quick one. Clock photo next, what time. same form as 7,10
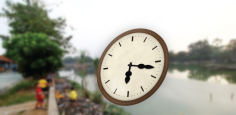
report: 6,17
